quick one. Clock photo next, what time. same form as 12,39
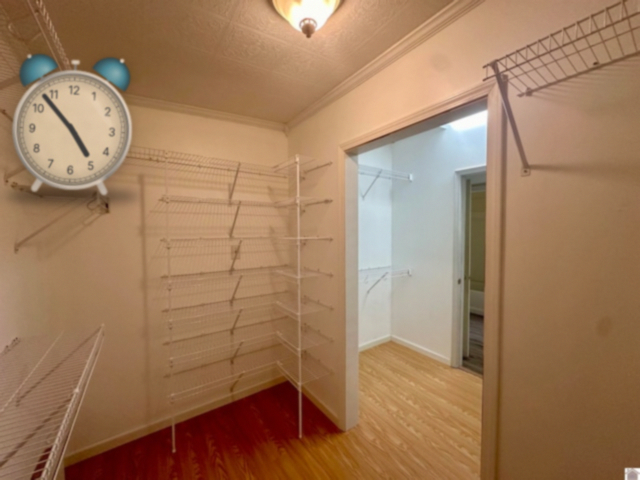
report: 4,53
